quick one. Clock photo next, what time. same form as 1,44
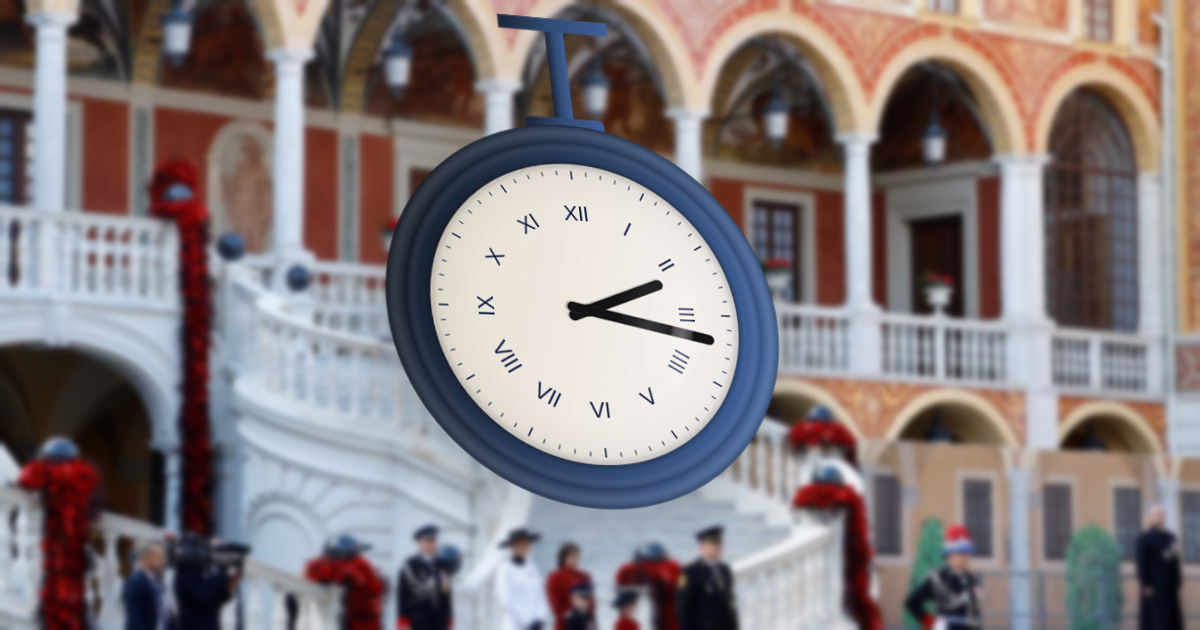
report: 2,17
